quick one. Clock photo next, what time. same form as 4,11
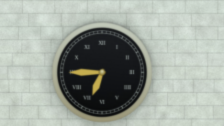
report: 6,45
